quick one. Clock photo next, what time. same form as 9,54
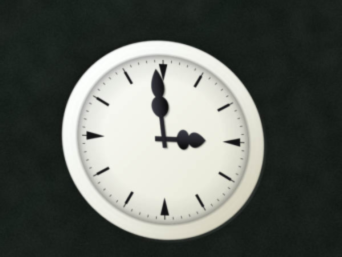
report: 2,59
